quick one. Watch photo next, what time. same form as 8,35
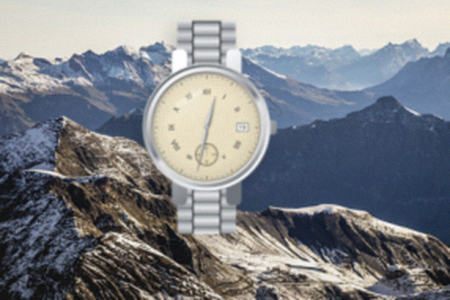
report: 12,32
